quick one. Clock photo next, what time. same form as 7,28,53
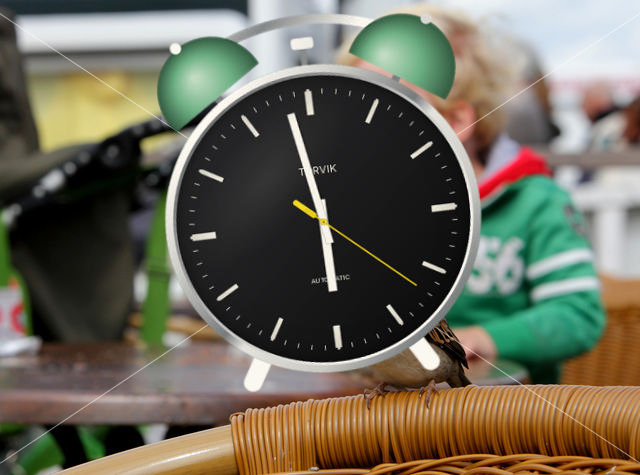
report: 5,58,22
